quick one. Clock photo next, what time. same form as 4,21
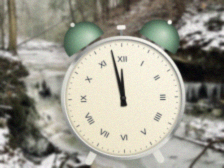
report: 11,58
